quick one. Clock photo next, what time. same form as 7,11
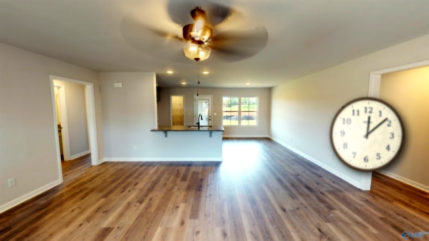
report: 12,08
